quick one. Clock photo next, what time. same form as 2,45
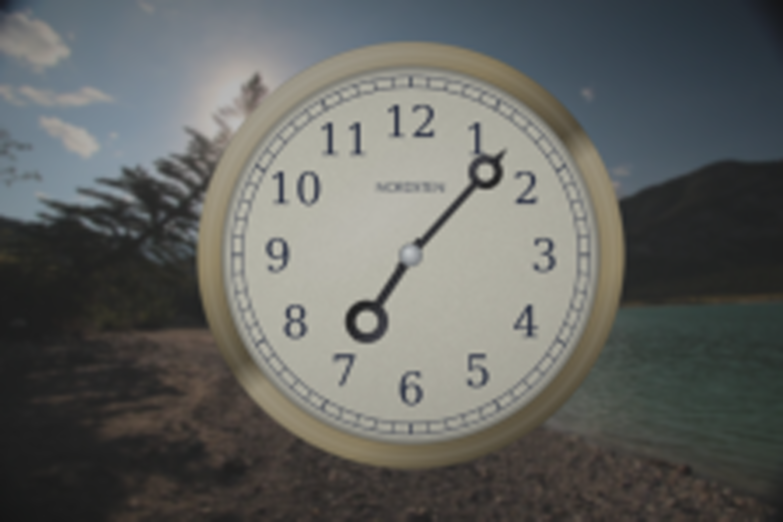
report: 7,07
